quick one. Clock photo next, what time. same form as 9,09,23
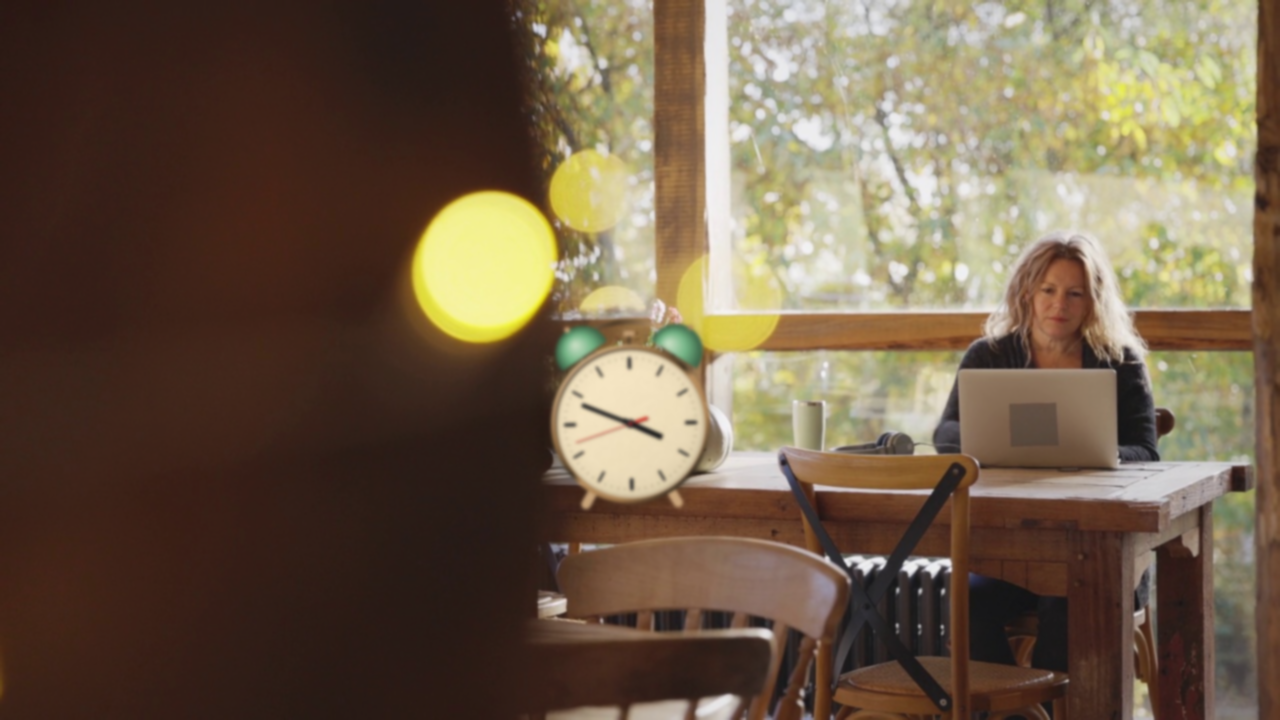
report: 3,48,42
